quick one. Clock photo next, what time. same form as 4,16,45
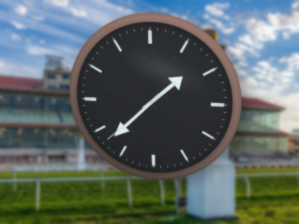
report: 1,37,38
